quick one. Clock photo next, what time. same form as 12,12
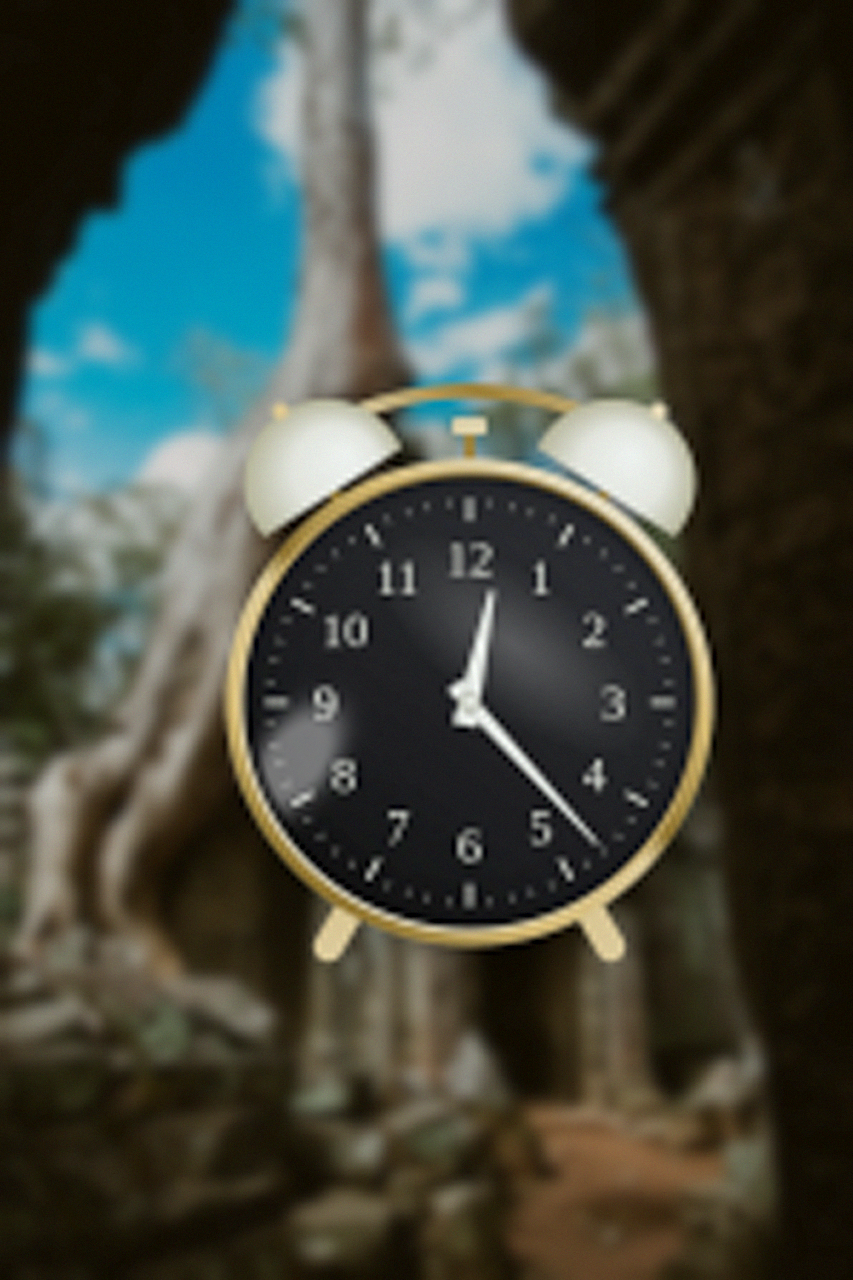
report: 12,23
